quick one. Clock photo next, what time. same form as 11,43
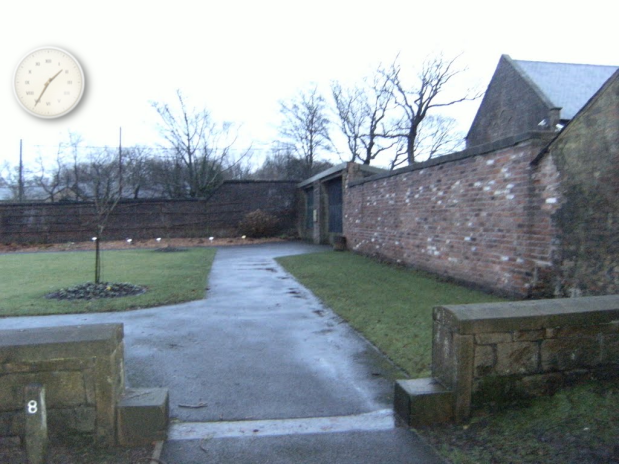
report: 1,35
